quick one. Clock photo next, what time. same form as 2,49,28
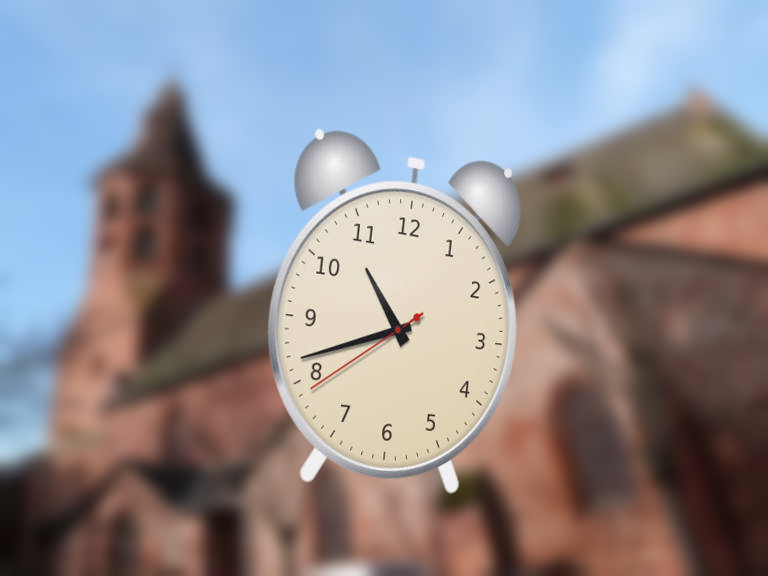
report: 10,41,39
